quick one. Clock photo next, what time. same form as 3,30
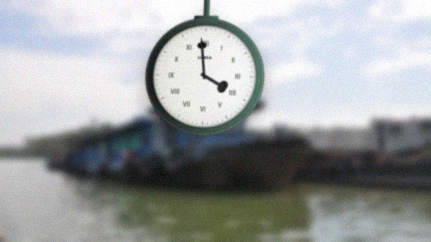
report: 3,59
